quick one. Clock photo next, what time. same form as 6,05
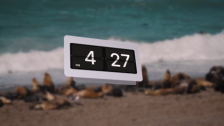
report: 4,27
